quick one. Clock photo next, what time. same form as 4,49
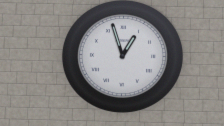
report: 12,57
